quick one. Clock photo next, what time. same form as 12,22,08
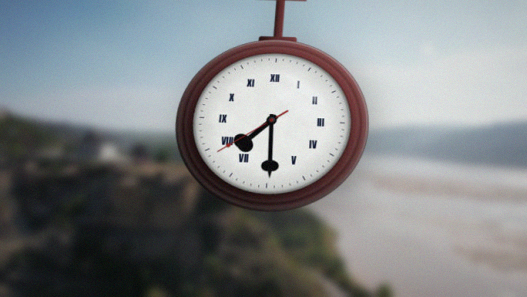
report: 7,29,39
